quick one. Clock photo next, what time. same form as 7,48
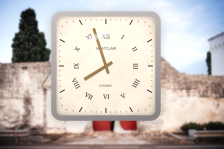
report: 7,57
